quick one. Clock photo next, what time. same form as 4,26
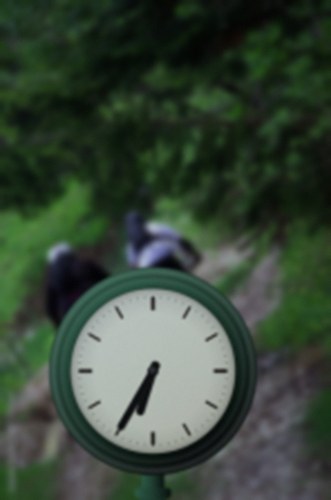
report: 6,35
